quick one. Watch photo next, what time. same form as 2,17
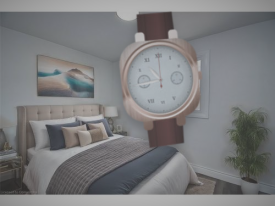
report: 10,44
